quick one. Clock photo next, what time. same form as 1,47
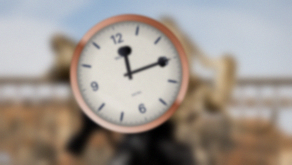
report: 12,15
